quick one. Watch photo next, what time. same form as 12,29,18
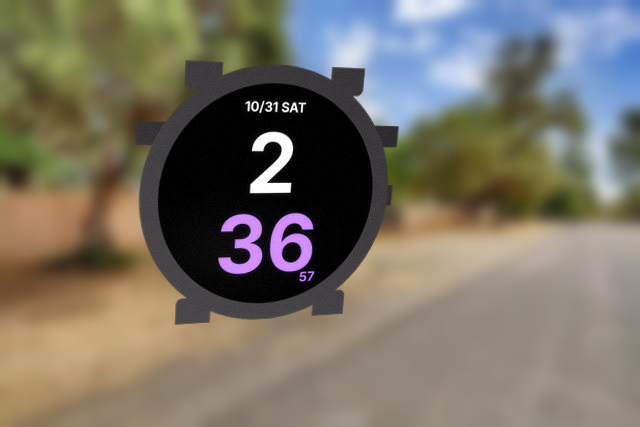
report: 2,36,57
